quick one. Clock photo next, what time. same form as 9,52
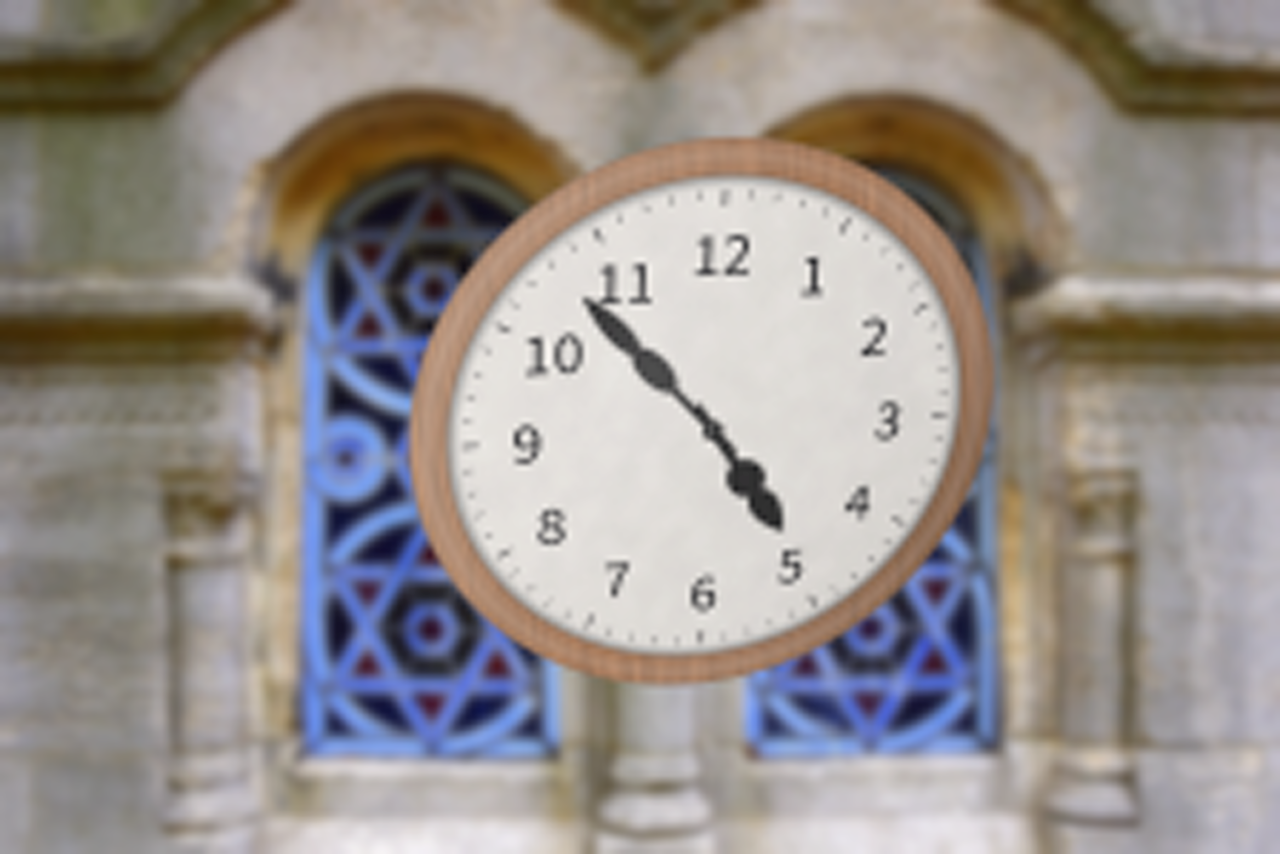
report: 4,53
